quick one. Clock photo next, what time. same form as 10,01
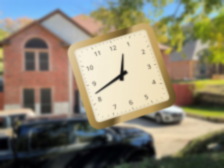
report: 12,42
